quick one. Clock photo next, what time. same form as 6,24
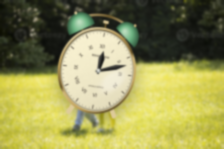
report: 12,12
